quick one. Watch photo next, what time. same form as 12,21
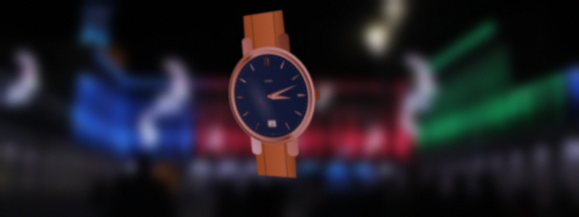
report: 3,12
